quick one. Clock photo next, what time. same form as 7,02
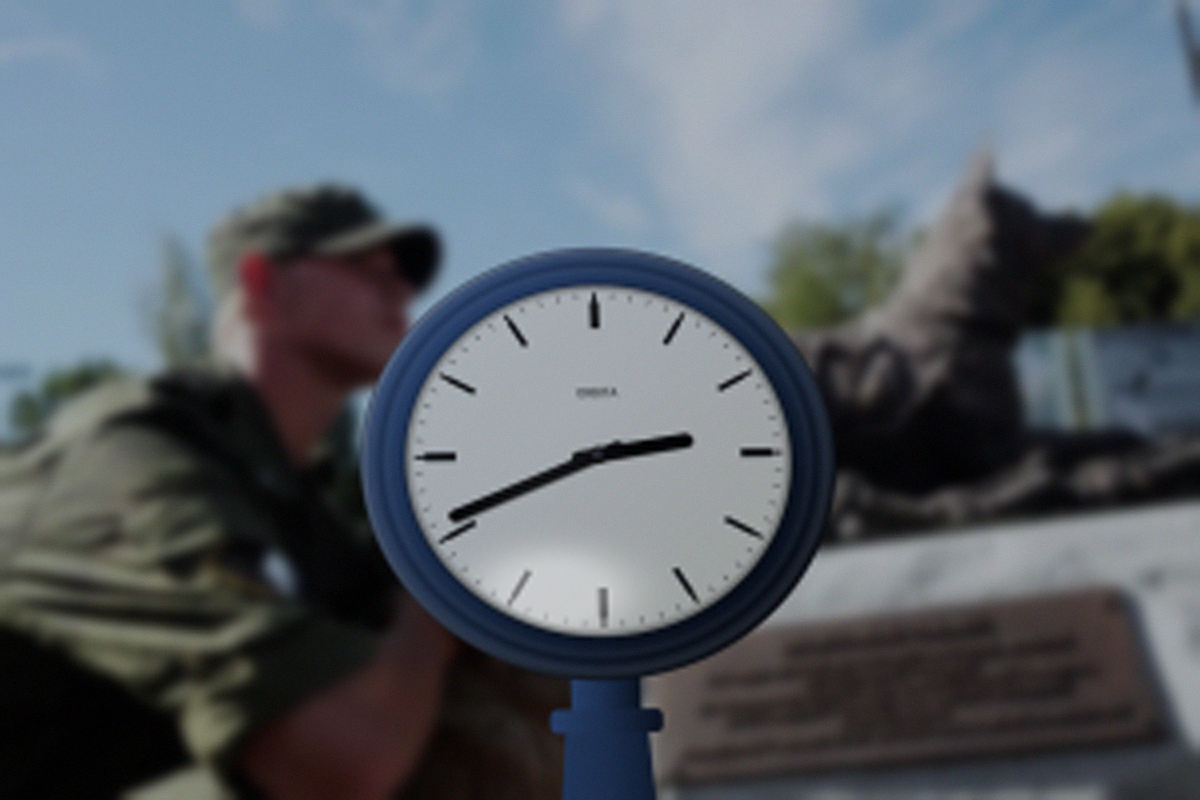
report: 2,41
